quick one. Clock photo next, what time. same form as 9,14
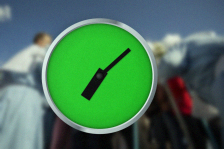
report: 7,08
